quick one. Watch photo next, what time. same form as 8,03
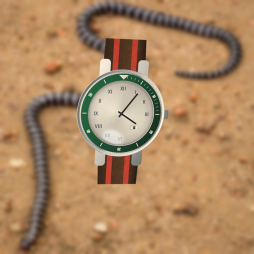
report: 4,06
